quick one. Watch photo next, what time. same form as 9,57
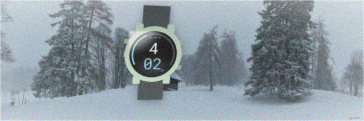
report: 4,02
